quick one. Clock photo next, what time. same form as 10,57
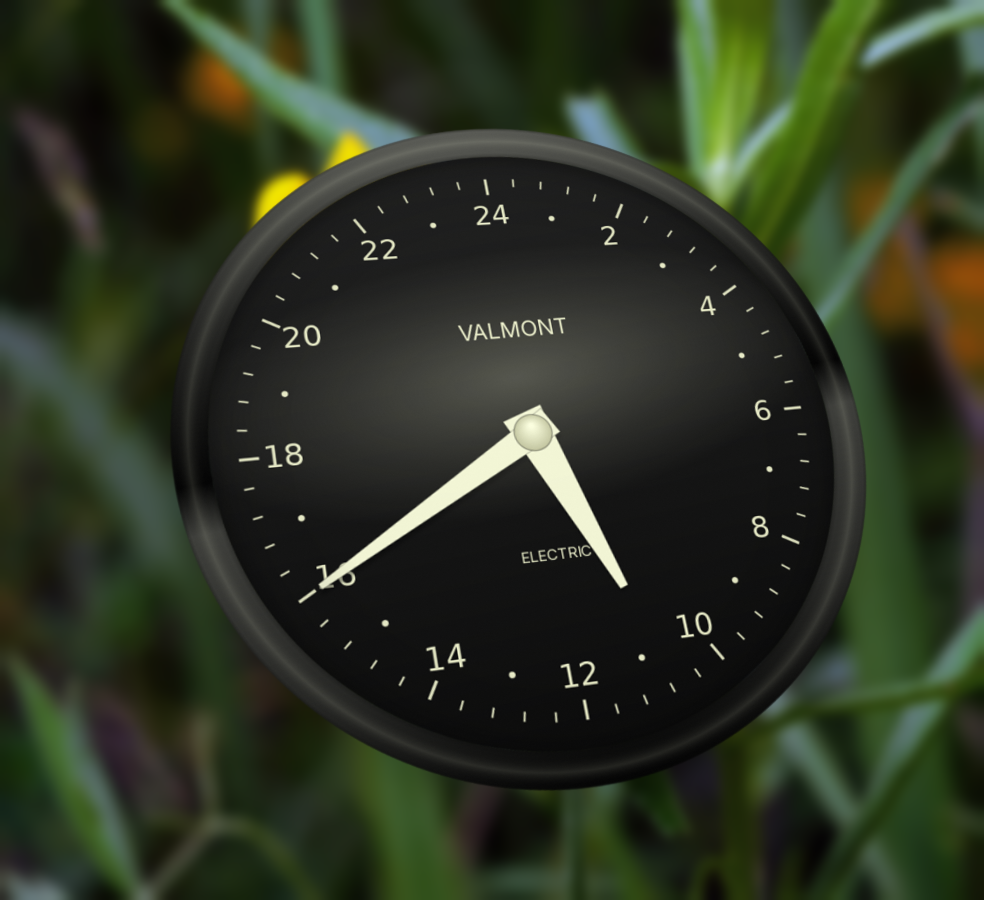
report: 10,40
